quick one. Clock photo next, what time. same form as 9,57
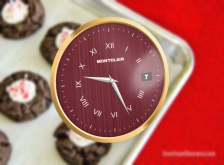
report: 9,26
